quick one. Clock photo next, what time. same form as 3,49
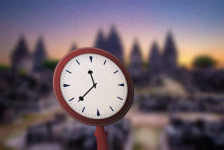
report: 11,38
